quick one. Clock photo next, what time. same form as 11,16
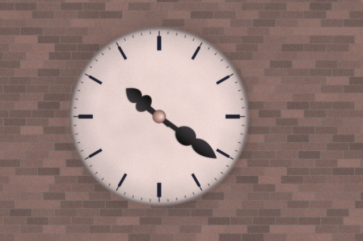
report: 10,21
